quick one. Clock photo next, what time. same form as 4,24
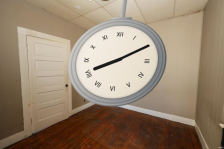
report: 8,10
